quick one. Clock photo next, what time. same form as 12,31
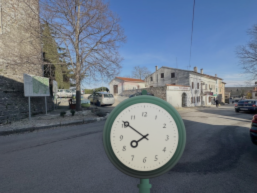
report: 7,51
